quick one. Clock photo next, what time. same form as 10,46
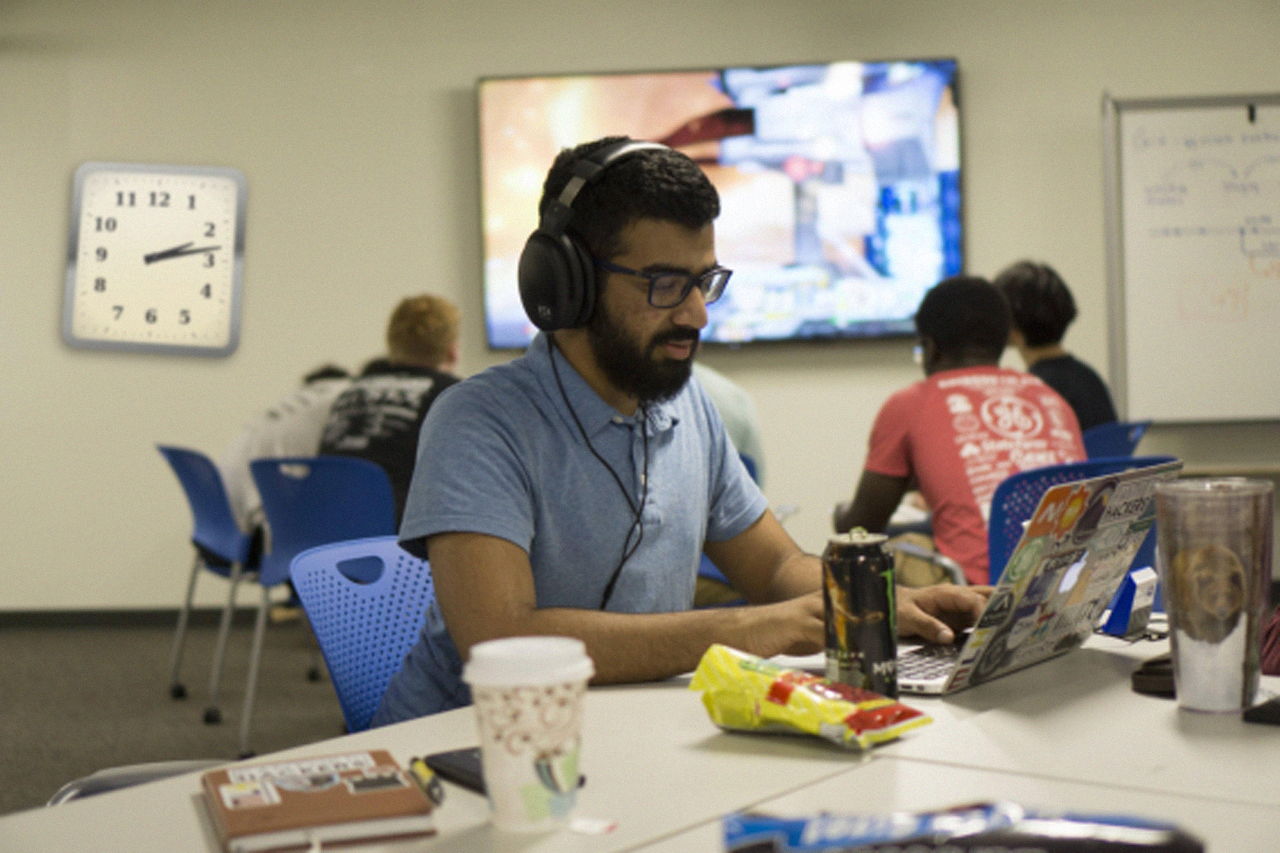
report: 2,13
